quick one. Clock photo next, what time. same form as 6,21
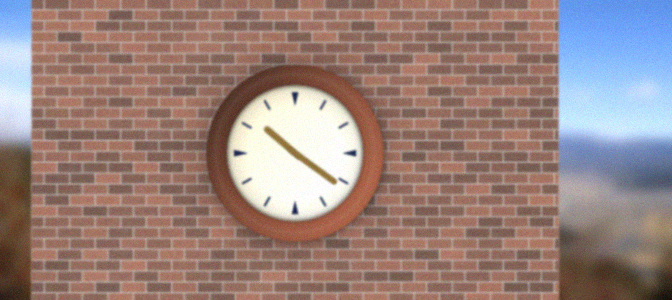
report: 10,21
